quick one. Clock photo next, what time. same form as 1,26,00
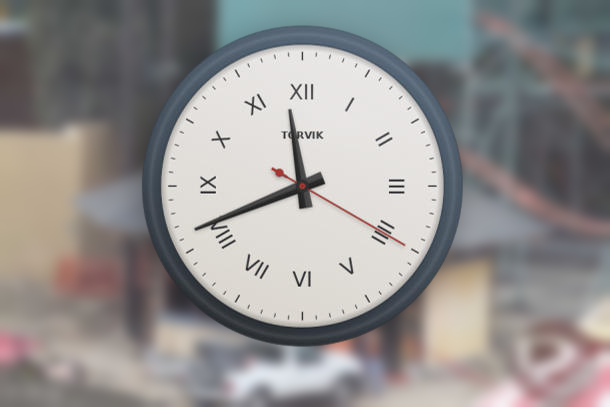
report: 11,41,20
